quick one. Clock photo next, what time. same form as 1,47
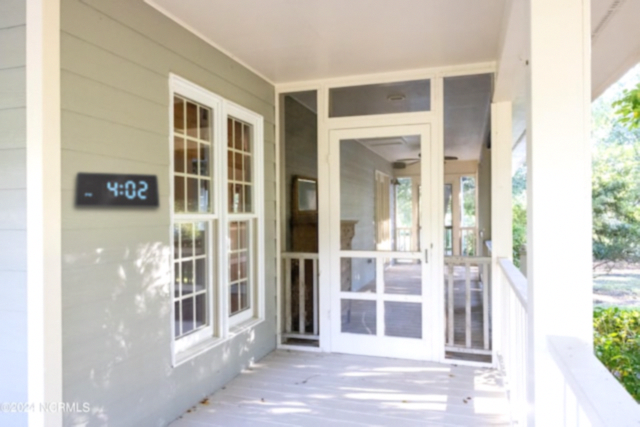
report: 4,02
